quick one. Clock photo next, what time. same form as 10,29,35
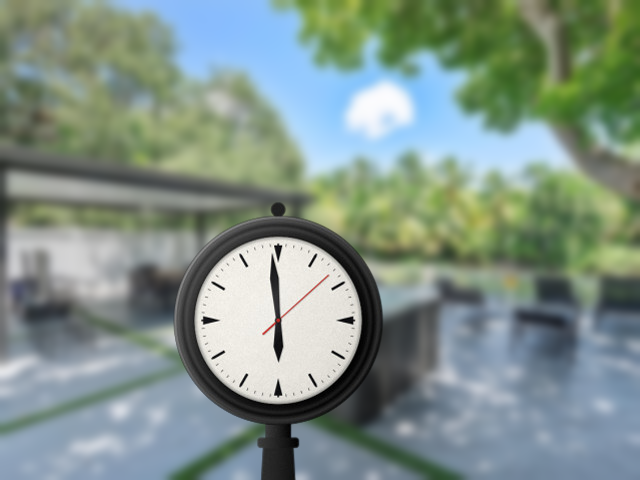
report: 5,59,08
